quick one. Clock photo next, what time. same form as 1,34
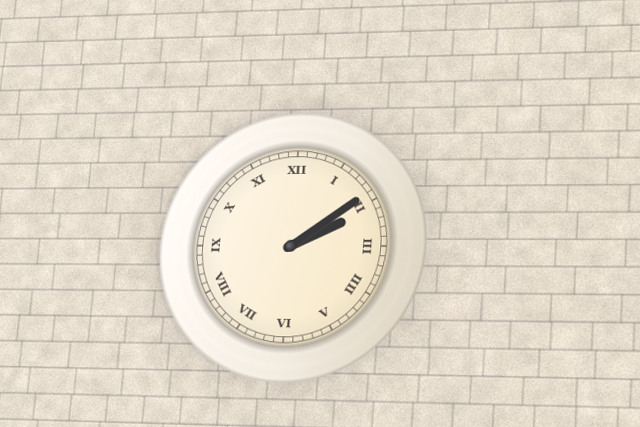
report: 2,09
